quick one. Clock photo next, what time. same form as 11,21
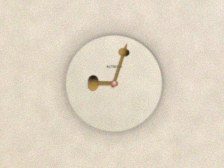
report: 9,03
